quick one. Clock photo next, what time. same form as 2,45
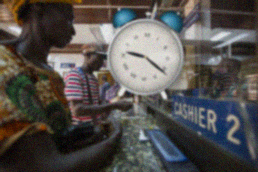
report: 9,21
